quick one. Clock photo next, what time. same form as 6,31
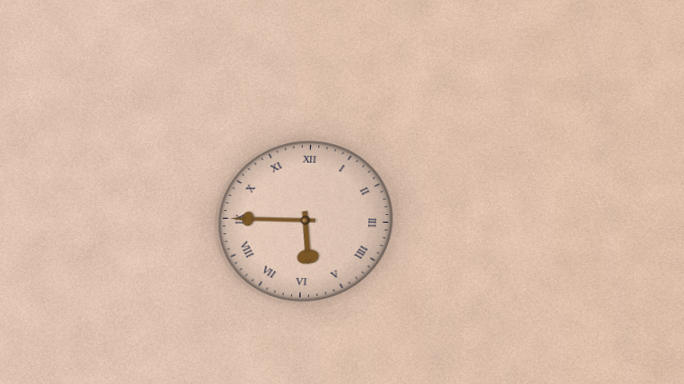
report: 5,45
